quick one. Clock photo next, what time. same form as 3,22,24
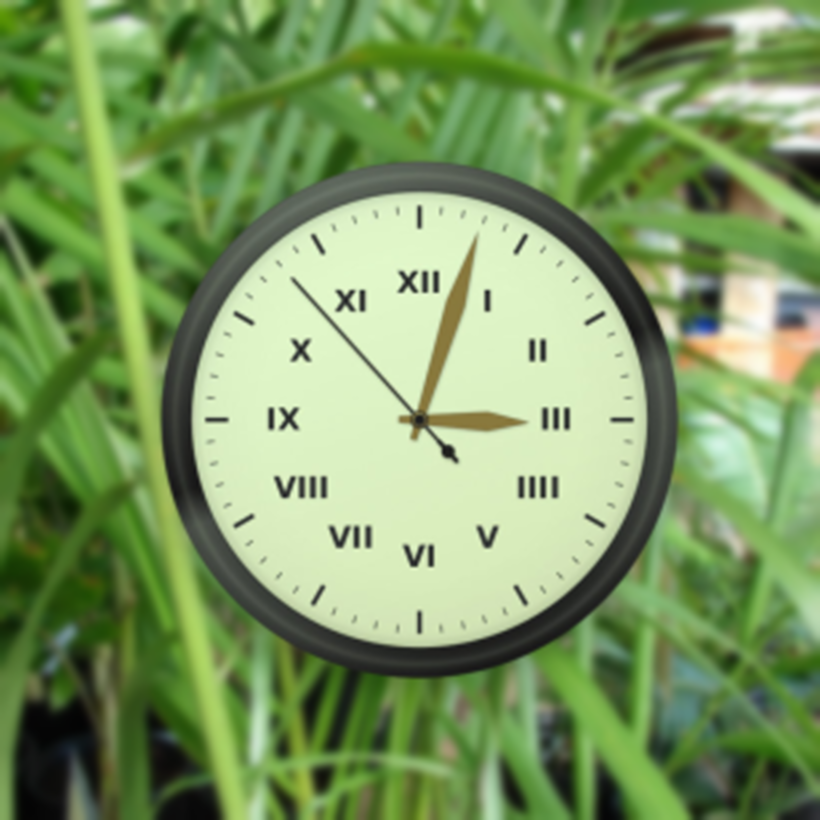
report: 3,02,53
